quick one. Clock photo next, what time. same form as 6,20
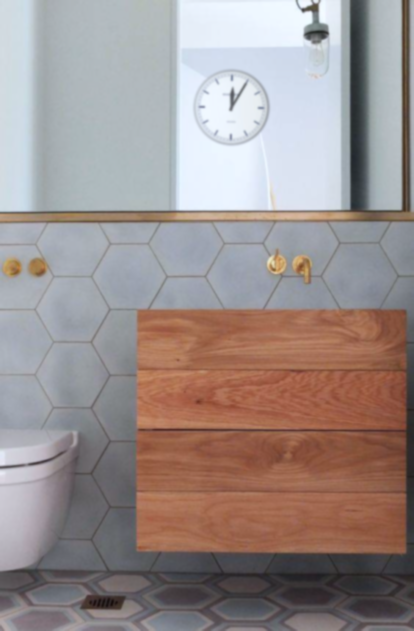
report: 12,05
